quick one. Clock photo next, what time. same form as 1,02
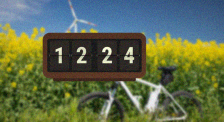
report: 12,24
